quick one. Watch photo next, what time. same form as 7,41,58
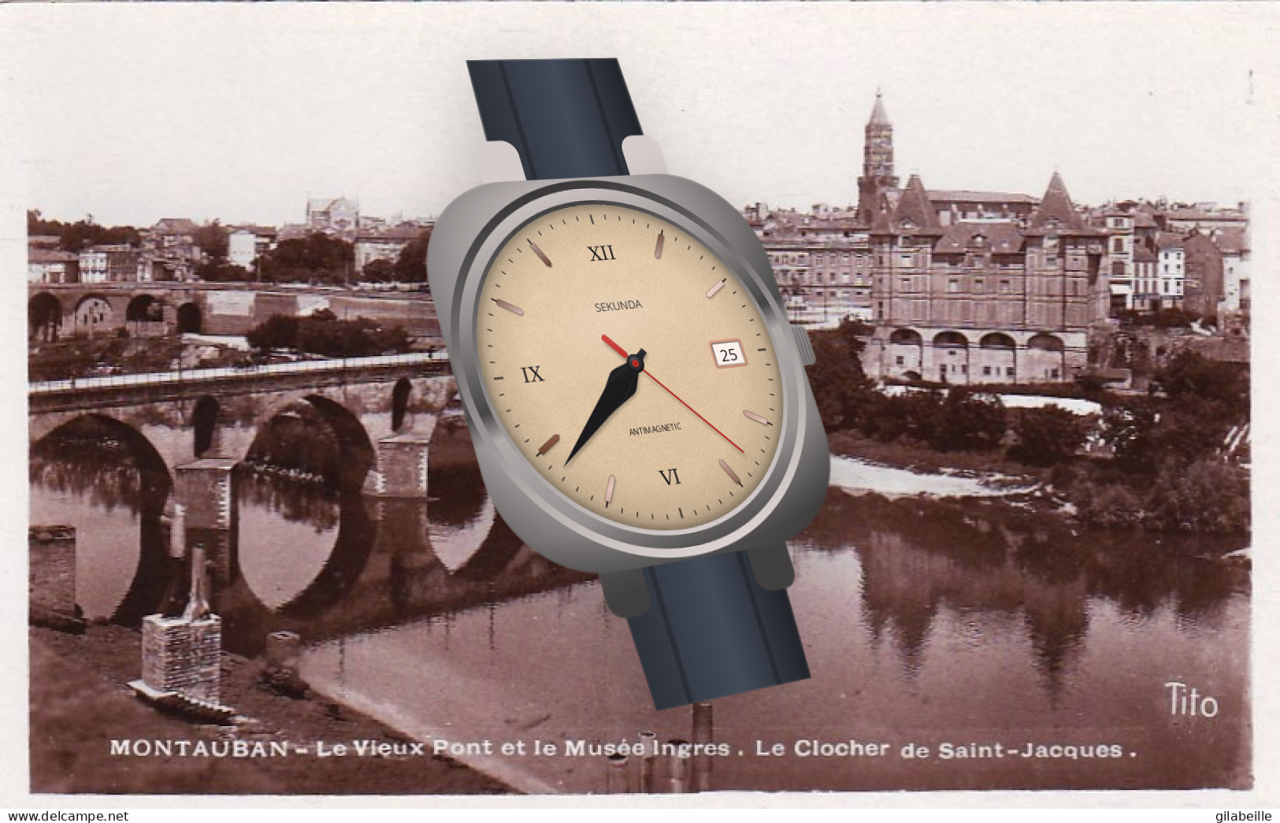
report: 7,38,23
